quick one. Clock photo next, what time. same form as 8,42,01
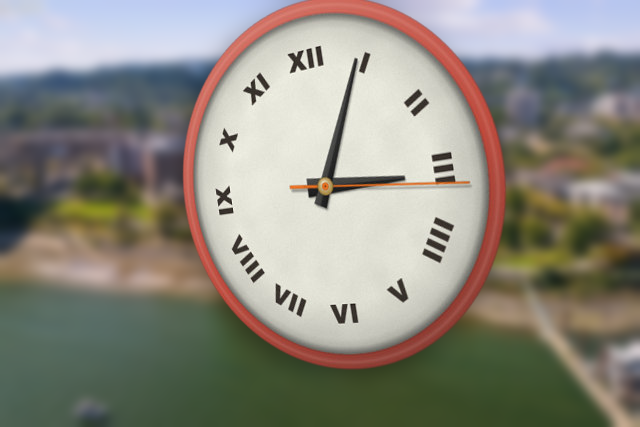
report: 3,04,16
